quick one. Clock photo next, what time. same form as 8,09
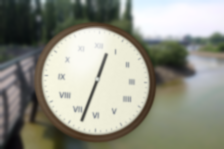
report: 12,33
